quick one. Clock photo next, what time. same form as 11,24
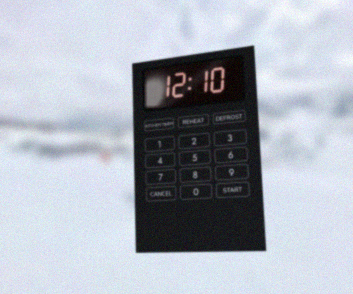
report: 12,10
